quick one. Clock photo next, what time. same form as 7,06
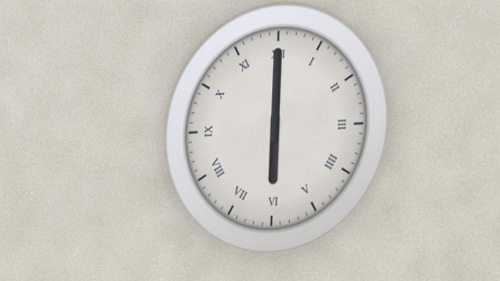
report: 6,00
